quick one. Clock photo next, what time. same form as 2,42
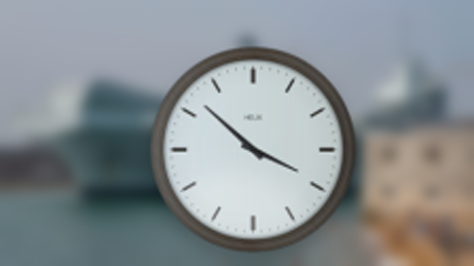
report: 3,52
